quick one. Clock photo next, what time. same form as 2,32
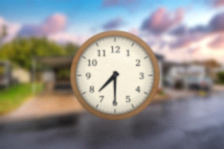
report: 7,30
